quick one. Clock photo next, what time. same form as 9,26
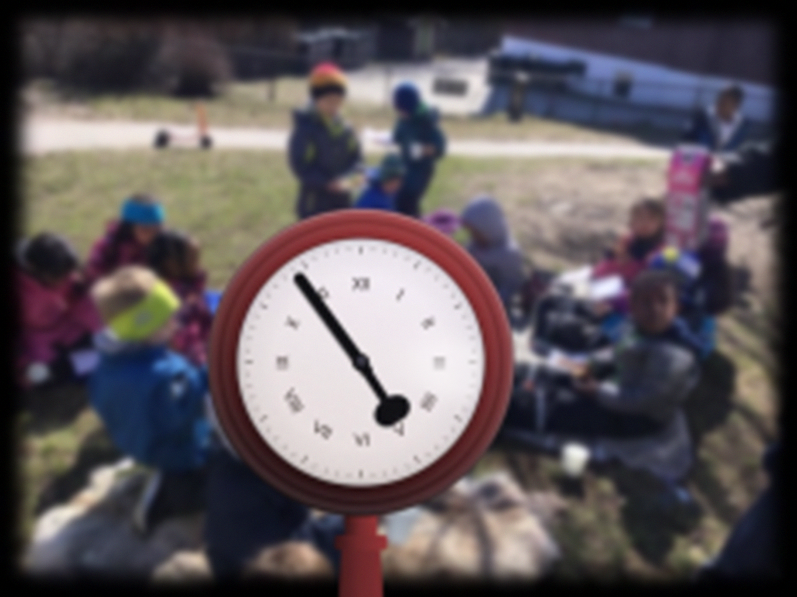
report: 4,54
